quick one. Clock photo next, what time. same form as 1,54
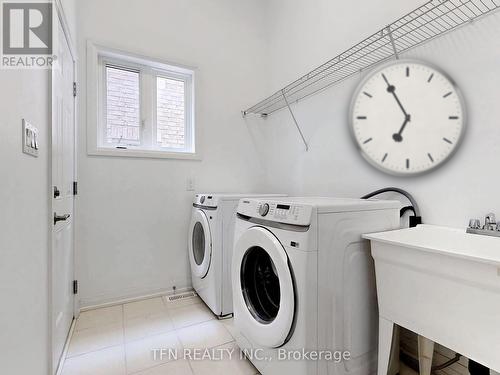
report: 6,55
